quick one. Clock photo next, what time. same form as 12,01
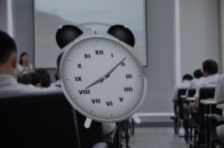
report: 8,09
